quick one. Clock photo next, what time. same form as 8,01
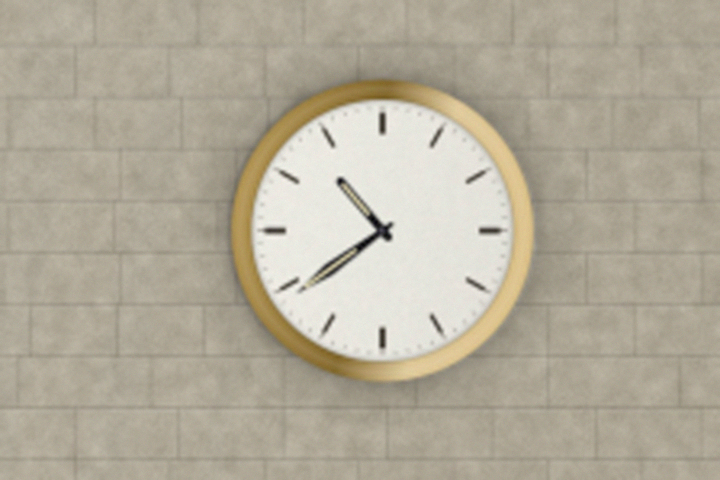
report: 10,39
